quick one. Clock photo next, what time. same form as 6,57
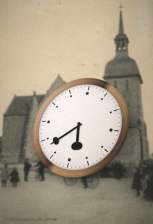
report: 5,38
